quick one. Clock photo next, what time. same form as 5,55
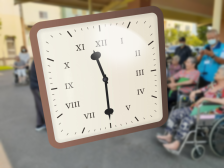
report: 11,30
